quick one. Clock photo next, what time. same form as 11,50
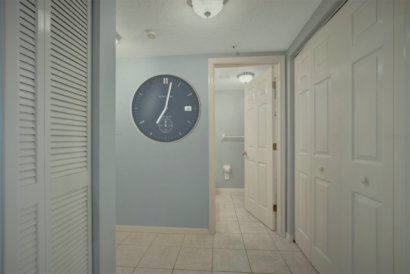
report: 7,02
